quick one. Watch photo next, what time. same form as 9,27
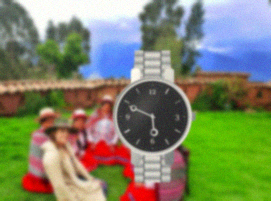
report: 5,49
